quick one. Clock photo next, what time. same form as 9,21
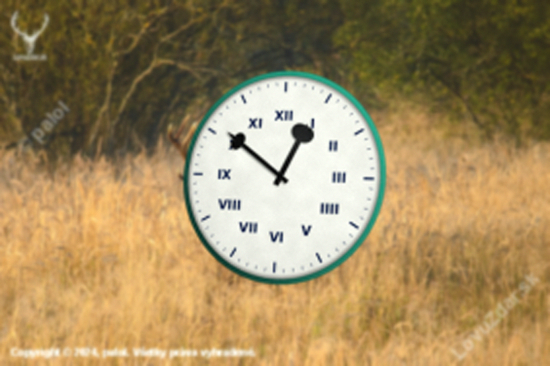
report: 12,51
